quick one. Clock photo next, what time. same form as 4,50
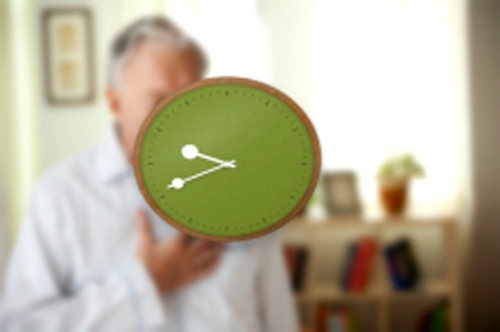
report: 9,41
